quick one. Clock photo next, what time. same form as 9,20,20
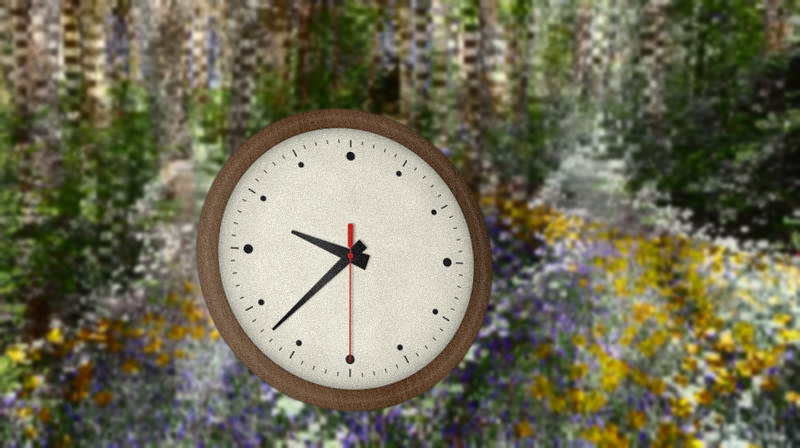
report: 9,37,30
